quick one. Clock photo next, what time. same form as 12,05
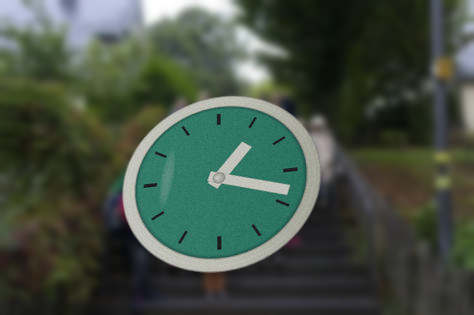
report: 1,18
